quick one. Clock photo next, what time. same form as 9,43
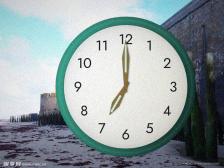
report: 7,00
